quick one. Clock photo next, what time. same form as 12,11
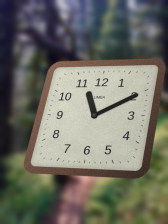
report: 11,10
